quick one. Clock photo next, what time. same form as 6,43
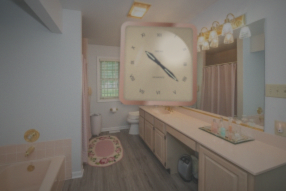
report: 10,22
